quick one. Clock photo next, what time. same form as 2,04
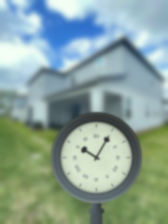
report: 10,05
